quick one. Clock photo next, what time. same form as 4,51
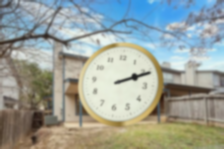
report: 2,11
